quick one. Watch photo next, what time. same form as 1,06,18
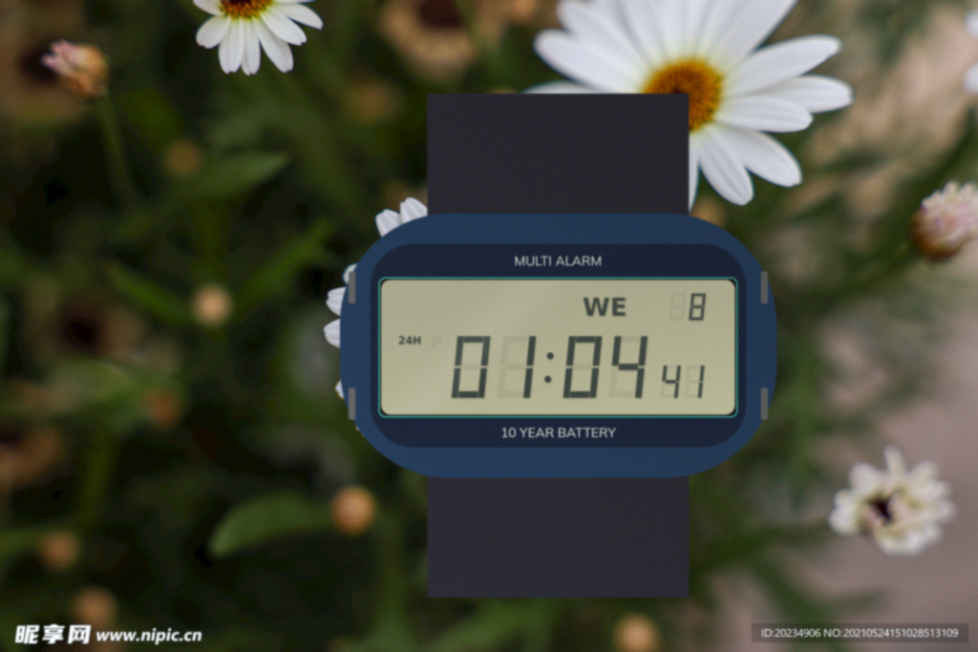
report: 1,04,41
